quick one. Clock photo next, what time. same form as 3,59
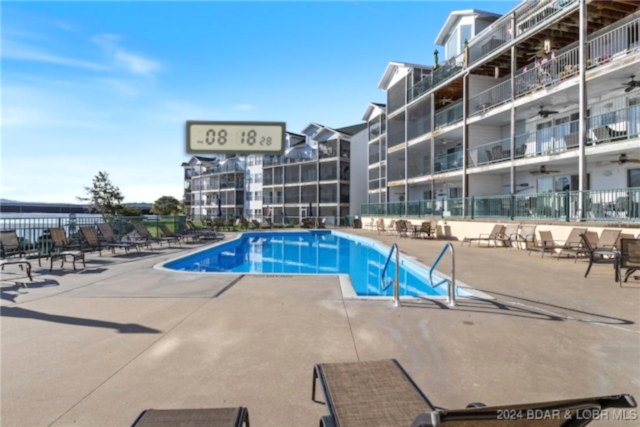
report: 8,18
